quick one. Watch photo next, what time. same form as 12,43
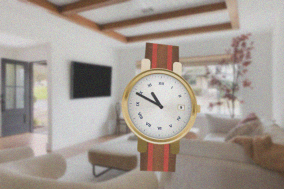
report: 10,49
